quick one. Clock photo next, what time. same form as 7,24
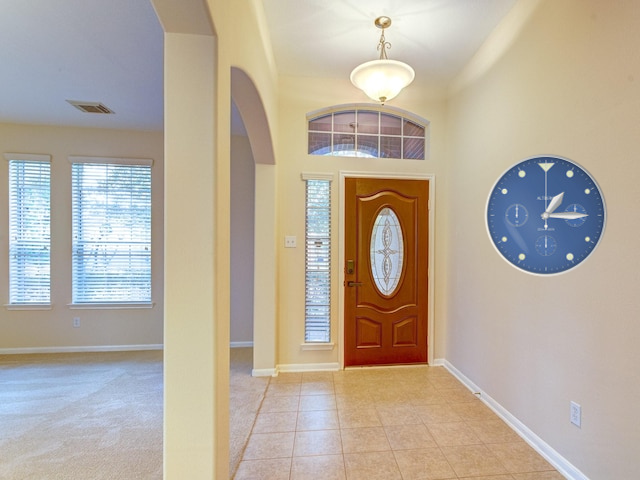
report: 1,15
